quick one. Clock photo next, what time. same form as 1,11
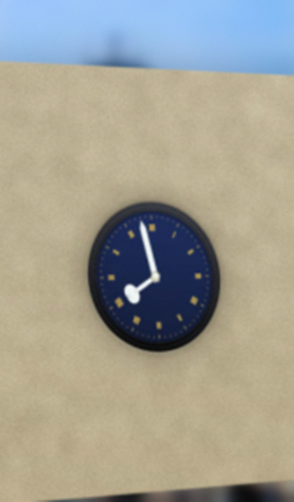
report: 7,58
